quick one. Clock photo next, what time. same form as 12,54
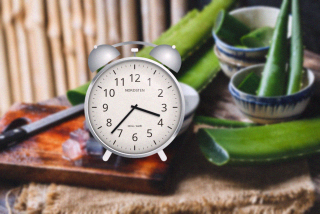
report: 3,37
